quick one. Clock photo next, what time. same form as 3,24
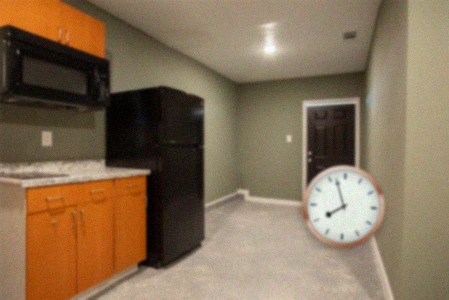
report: 7,57
